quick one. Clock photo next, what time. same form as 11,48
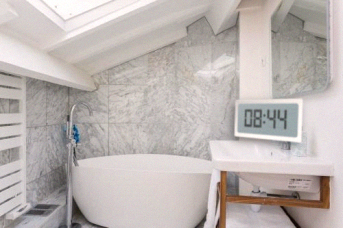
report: 8,44
